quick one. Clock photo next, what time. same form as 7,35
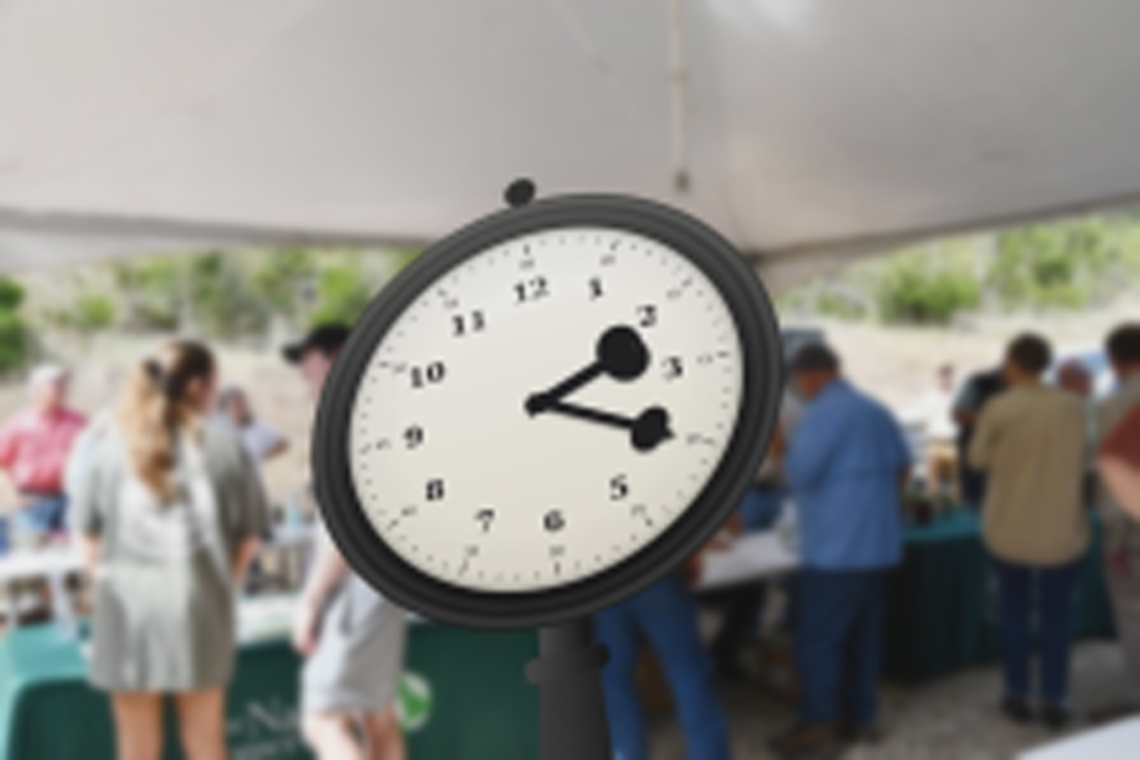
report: 2,20
